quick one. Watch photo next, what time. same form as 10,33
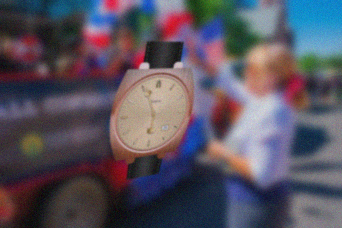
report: 5,56
